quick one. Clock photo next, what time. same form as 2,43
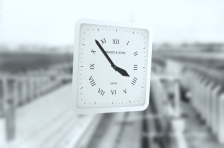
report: 3,53
